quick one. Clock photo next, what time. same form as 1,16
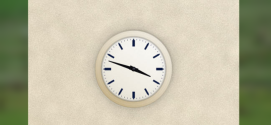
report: 3,48
